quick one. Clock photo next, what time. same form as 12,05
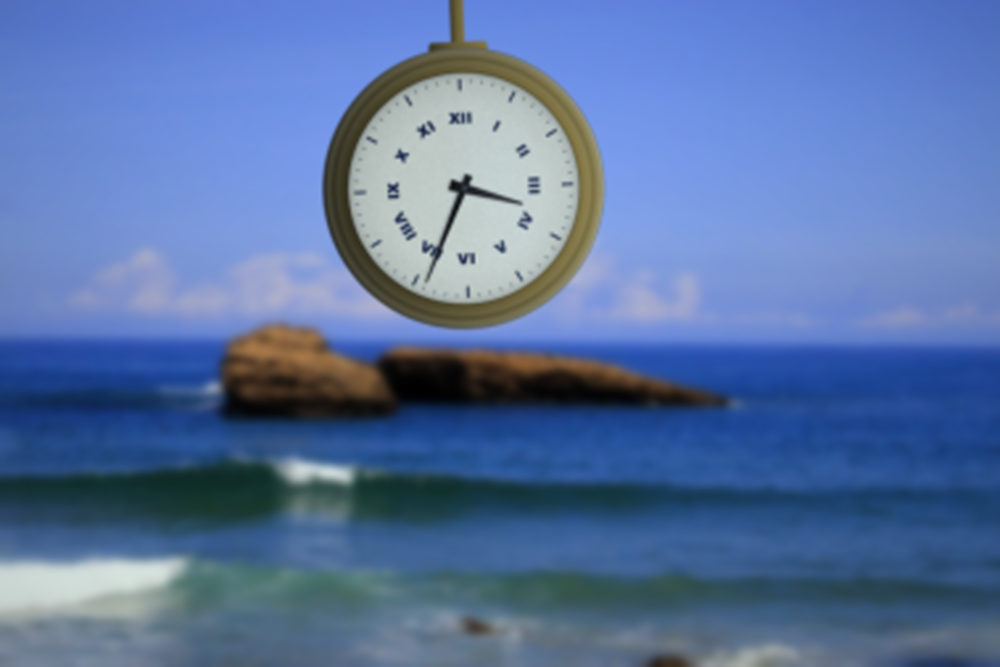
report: 3,34
